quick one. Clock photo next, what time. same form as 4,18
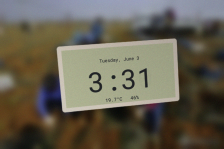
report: 3,31
